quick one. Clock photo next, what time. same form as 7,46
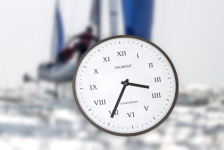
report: 3,35
